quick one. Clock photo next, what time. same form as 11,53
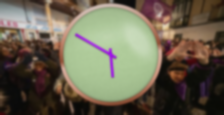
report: 5,50
